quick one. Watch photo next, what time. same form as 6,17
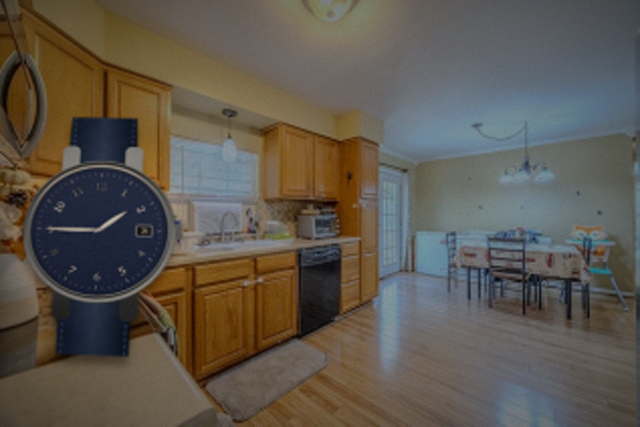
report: 1,45
